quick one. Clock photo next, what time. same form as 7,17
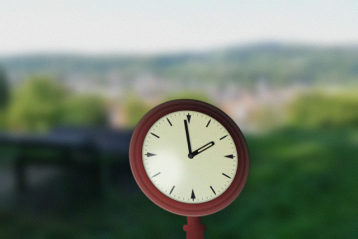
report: 1,59
